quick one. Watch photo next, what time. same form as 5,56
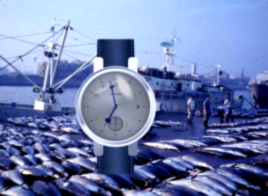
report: 6,58
